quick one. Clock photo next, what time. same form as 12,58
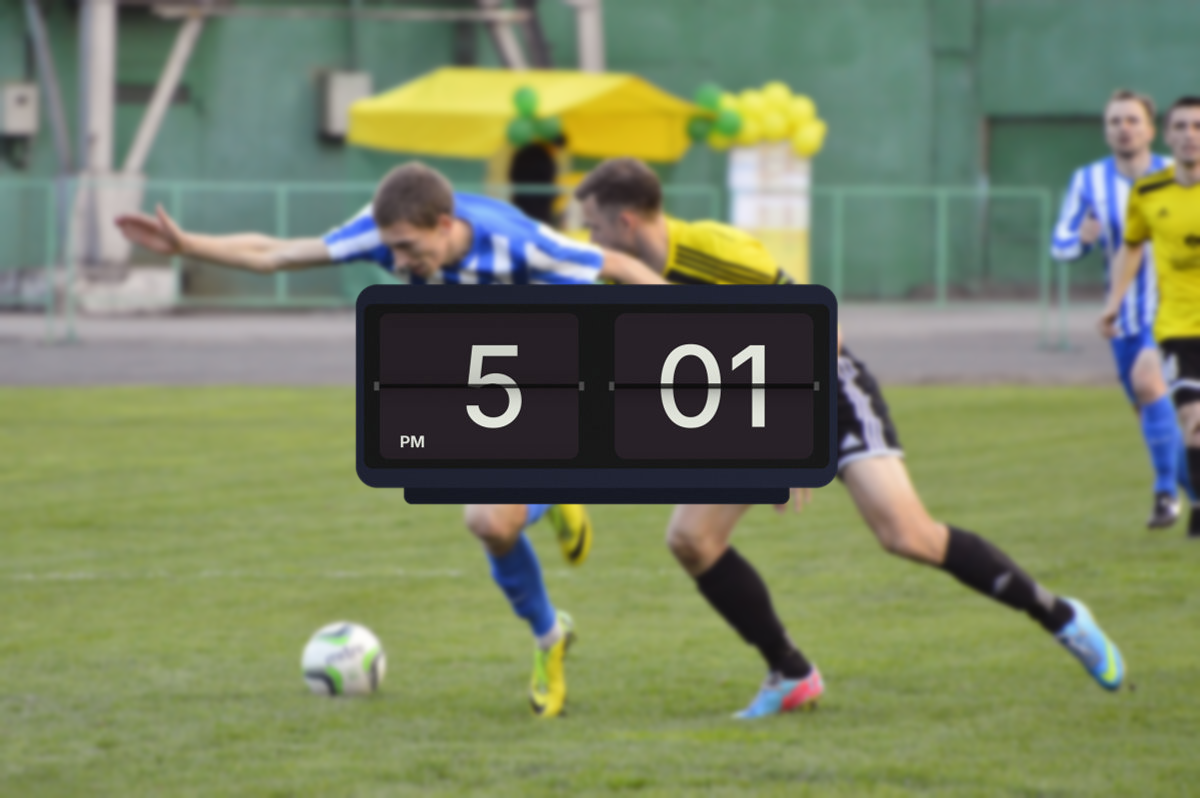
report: 5,01
